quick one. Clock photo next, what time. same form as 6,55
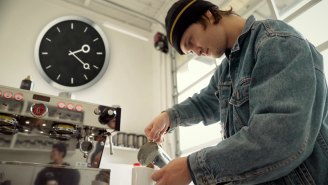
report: 2,22
